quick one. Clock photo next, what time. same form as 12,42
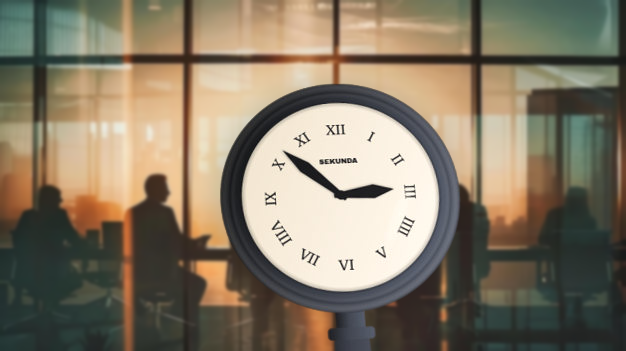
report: 2,52
